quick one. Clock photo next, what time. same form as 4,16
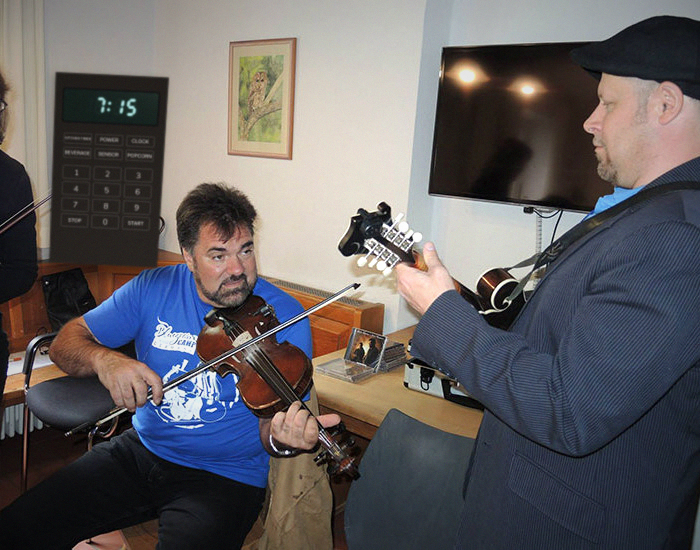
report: 7,15
